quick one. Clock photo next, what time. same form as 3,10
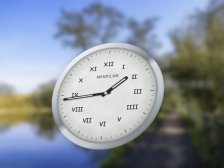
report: 1,44
